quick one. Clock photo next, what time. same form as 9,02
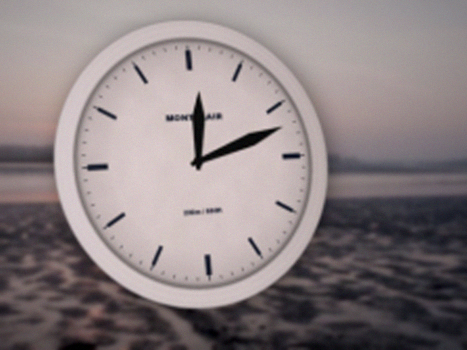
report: 12,12
